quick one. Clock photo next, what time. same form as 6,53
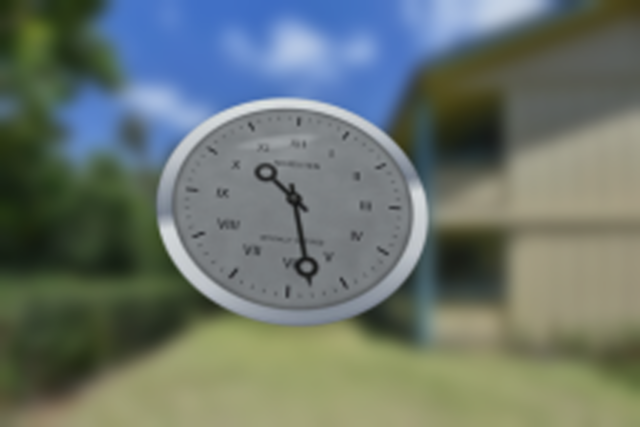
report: 10,28
